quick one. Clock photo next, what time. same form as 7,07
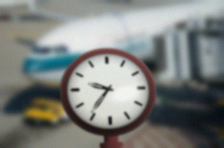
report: 9,36
